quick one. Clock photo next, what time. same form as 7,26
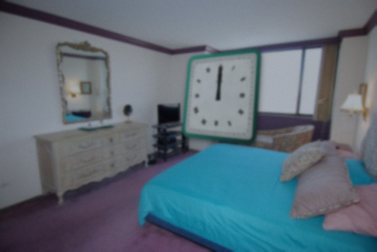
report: 12,00
